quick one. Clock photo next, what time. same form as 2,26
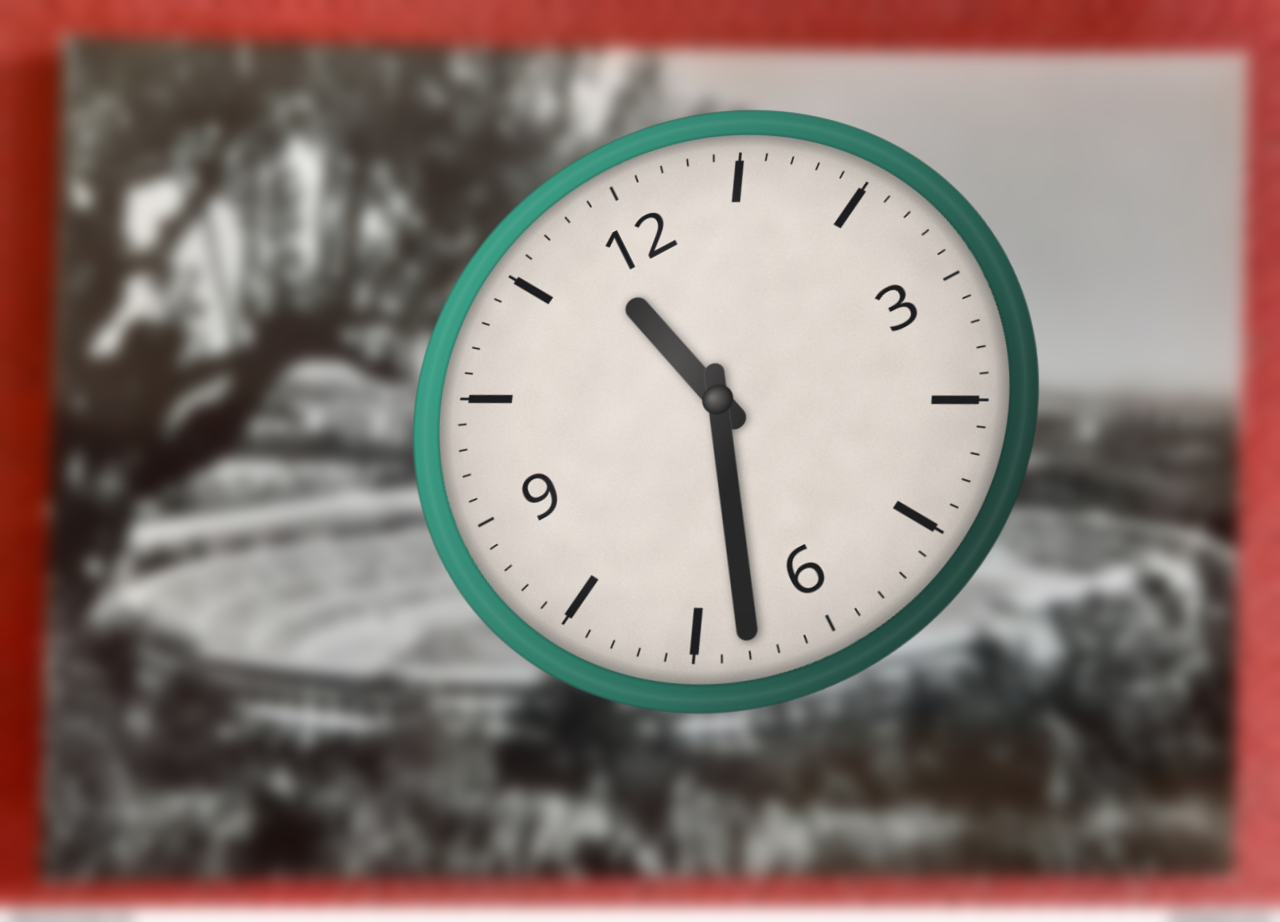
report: 11,33
